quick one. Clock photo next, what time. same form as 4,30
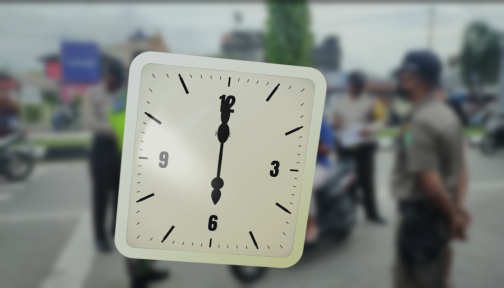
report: 6,00
